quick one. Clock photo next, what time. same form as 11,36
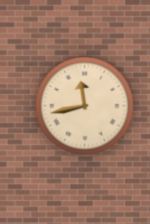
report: 11,43
